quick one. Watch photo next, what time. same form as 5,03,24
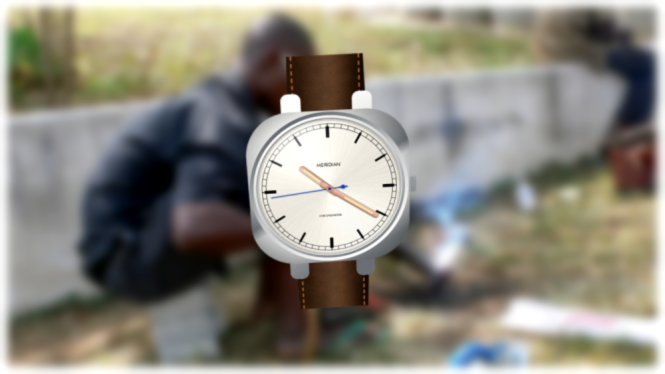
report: 10,20,44
